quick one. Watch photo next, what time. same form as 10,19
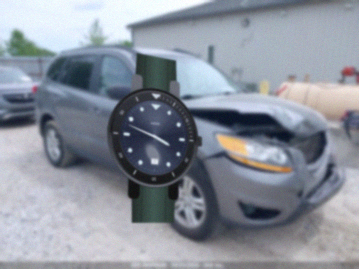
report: 3,48
